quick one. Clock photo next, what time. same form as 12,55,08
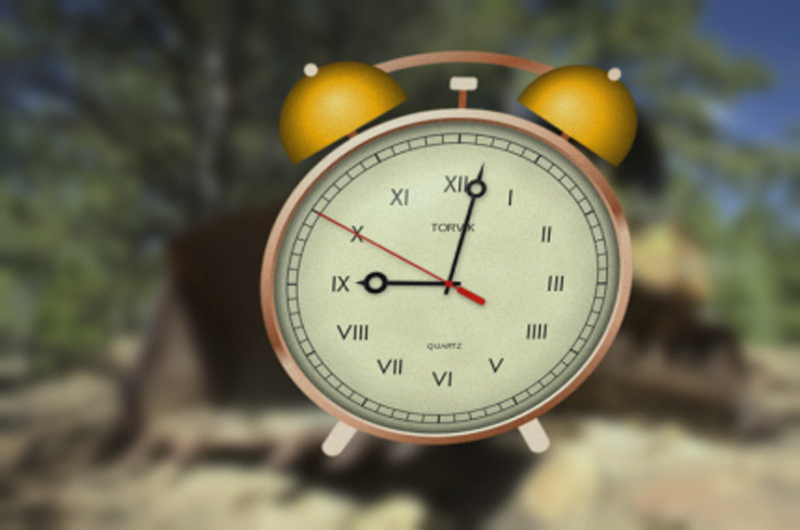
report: 9,01,50
